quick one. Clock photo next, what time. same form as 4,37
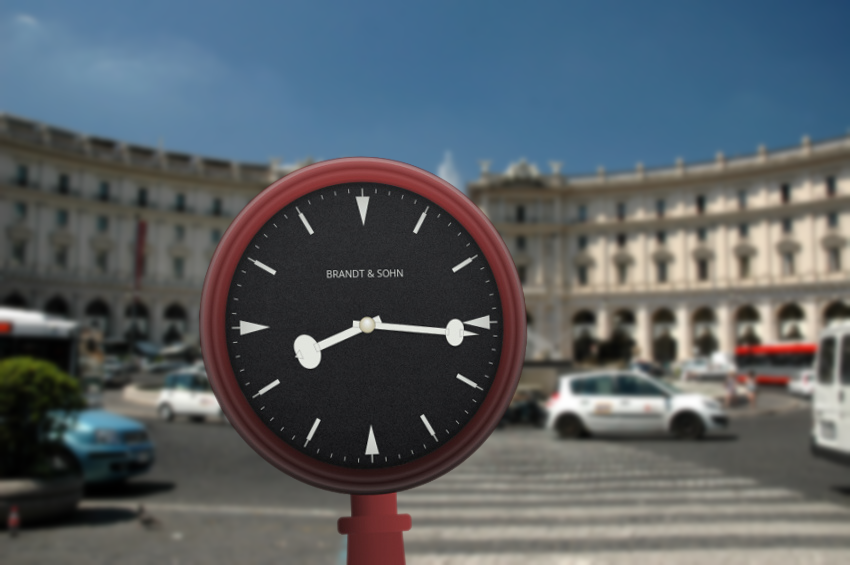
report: 8,16
